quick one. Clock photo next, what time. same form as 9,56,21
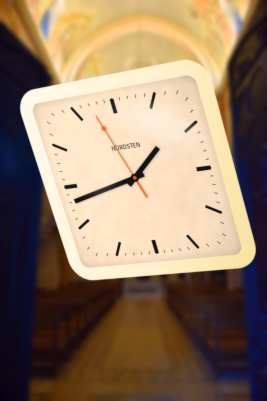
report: 1,42,57
